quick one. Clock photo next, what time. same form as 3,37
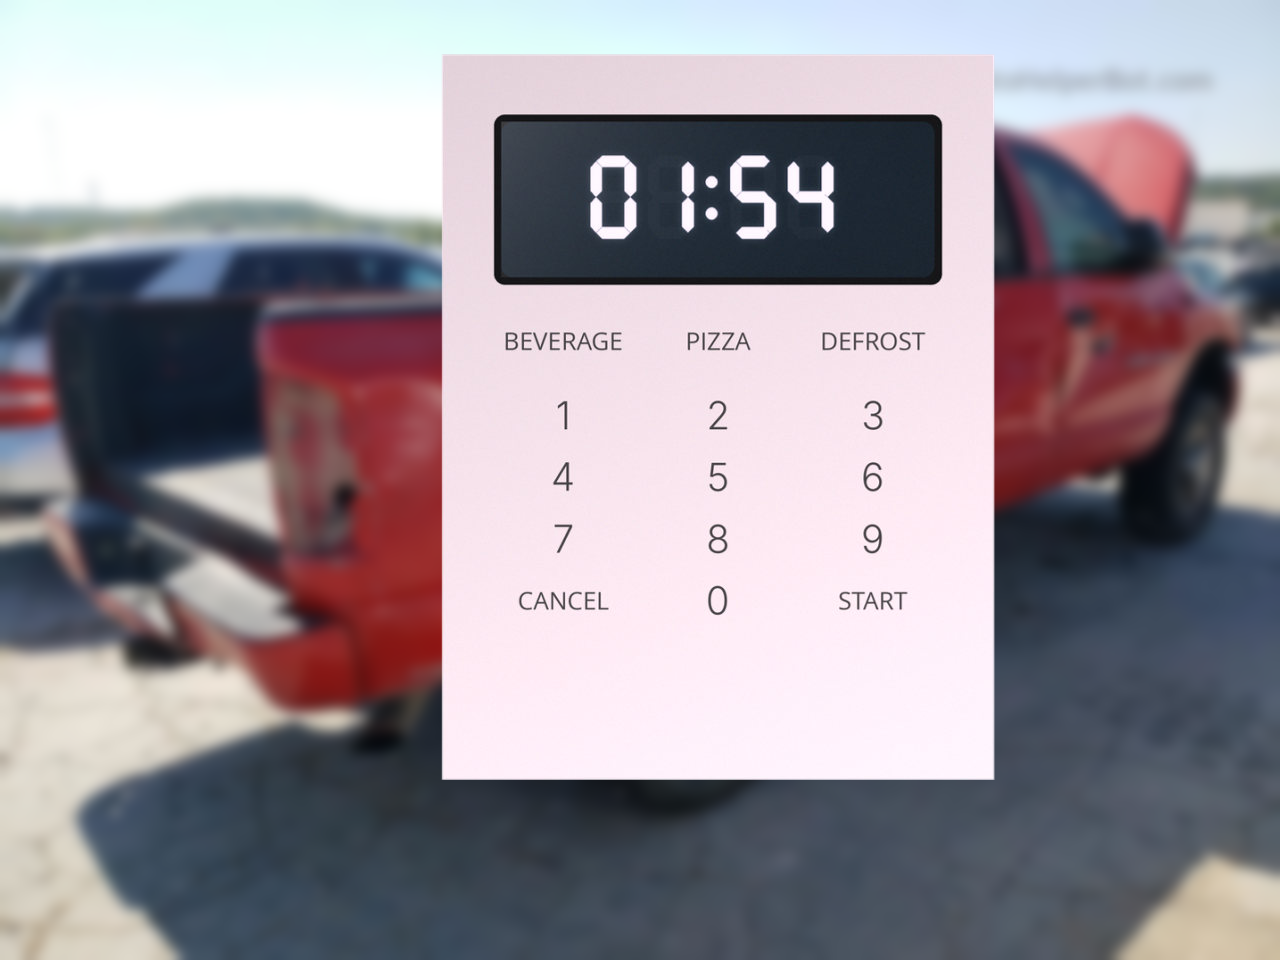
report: 1,54
